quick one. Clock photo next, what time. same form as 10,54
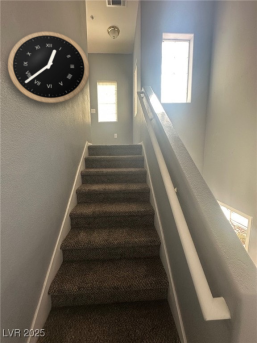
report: 12,38
